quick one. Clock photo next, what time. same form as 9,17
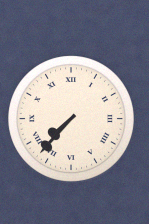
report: 7,37
